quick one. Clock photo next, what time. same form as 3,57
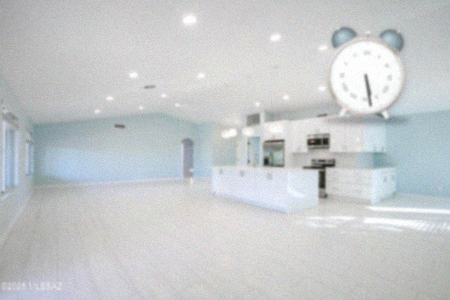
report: 5,28
